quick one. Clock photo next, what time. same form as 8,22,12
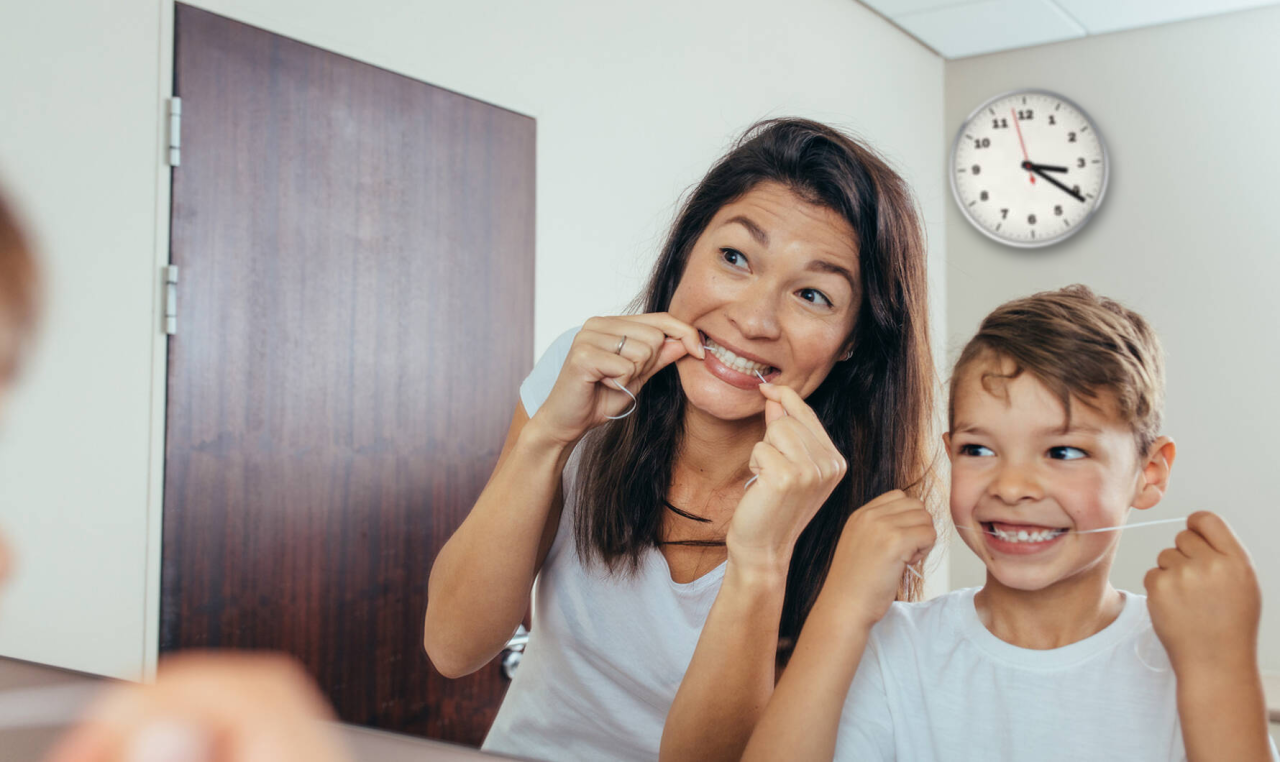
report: 3,20,58
